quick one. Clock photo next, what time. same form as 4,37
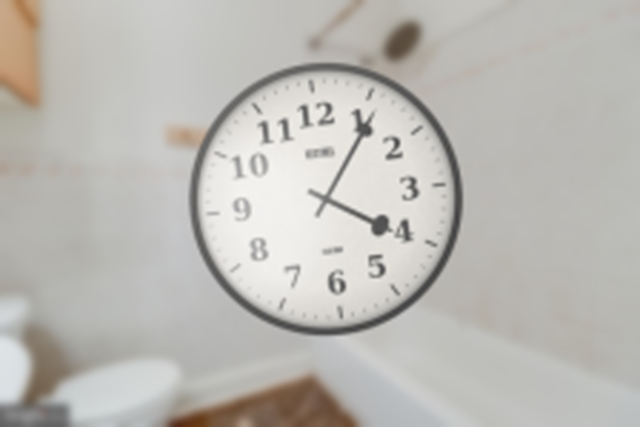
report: 4,06
